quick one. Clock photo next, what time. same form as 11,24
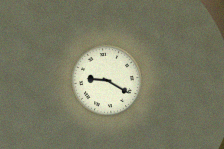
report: 9,21
